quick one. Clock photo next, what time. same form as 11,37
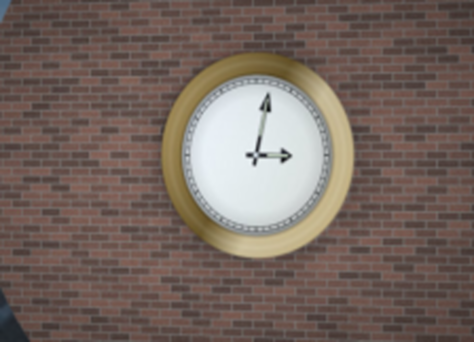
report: 3,02
